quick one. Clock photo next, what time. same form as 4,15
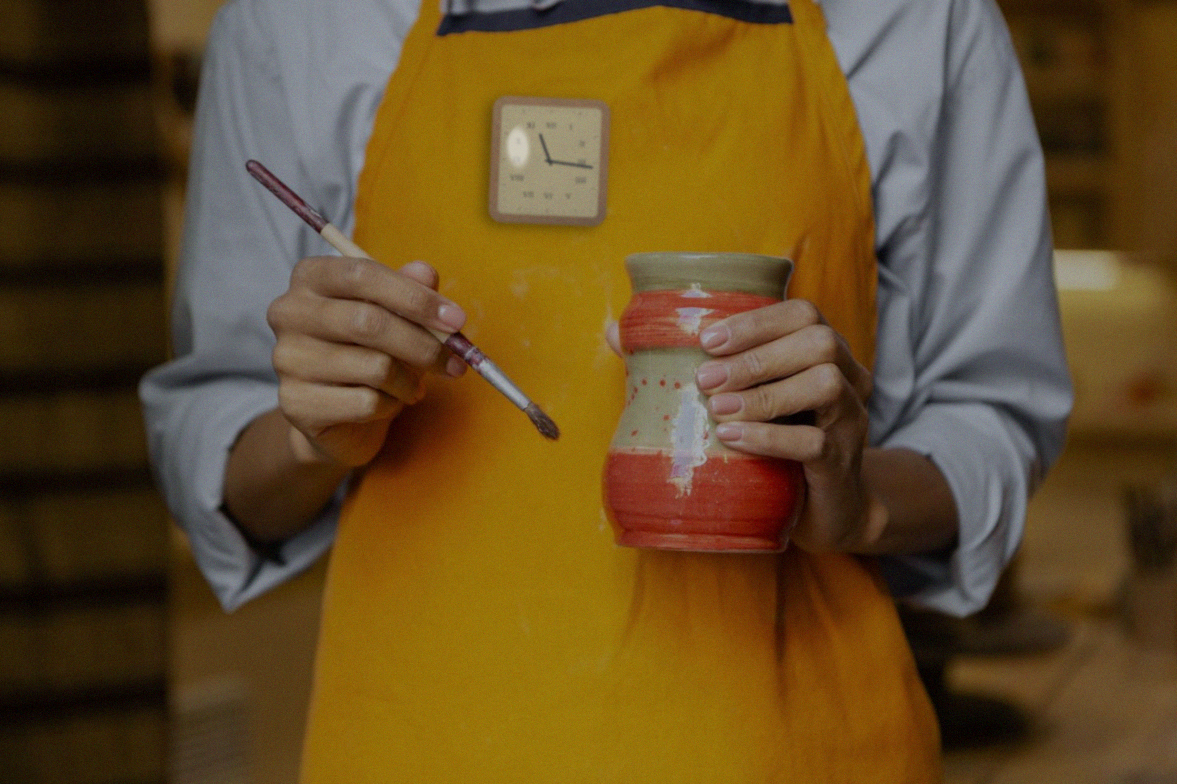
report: 11,16
